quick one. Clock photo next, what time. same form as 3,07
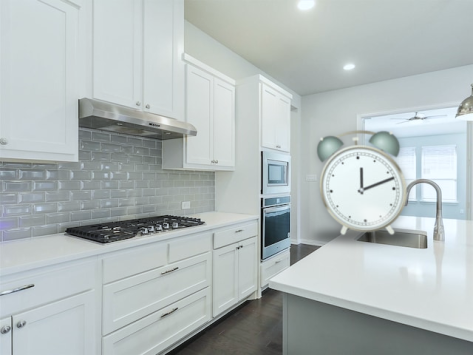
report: 12,12
